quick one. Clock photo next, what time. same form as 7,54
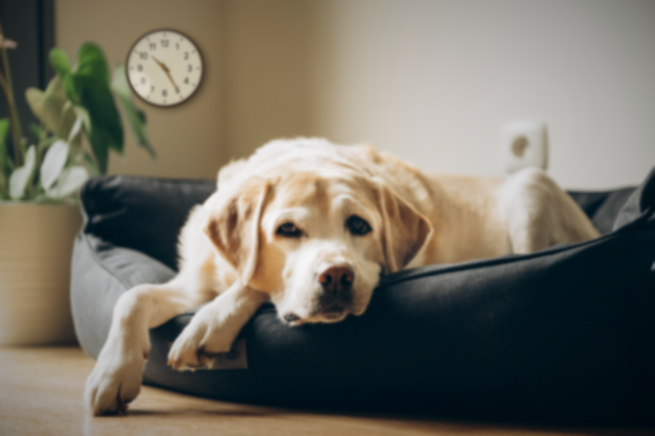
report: 10,25
